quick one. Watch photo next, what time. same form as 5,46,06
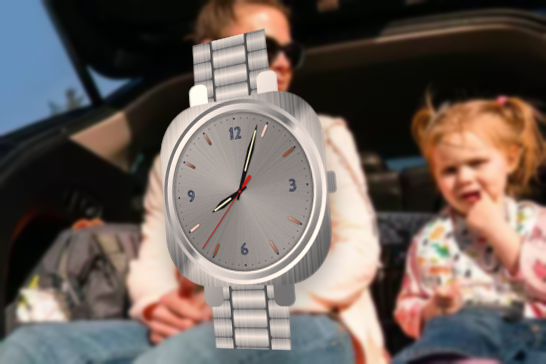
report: 8,03,37
